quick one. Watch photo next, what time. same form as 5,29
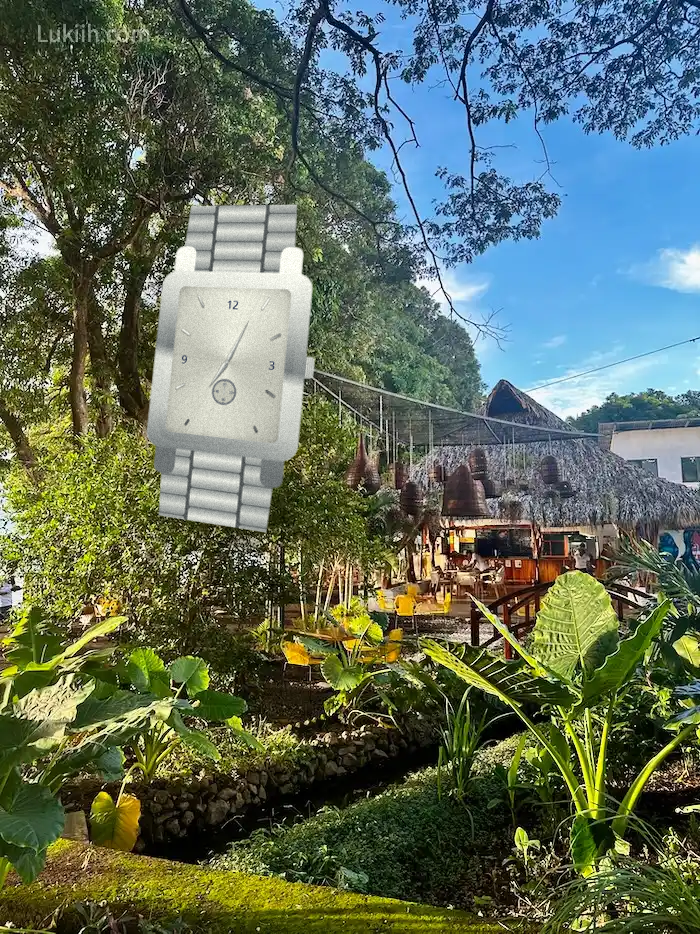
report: 7,04
